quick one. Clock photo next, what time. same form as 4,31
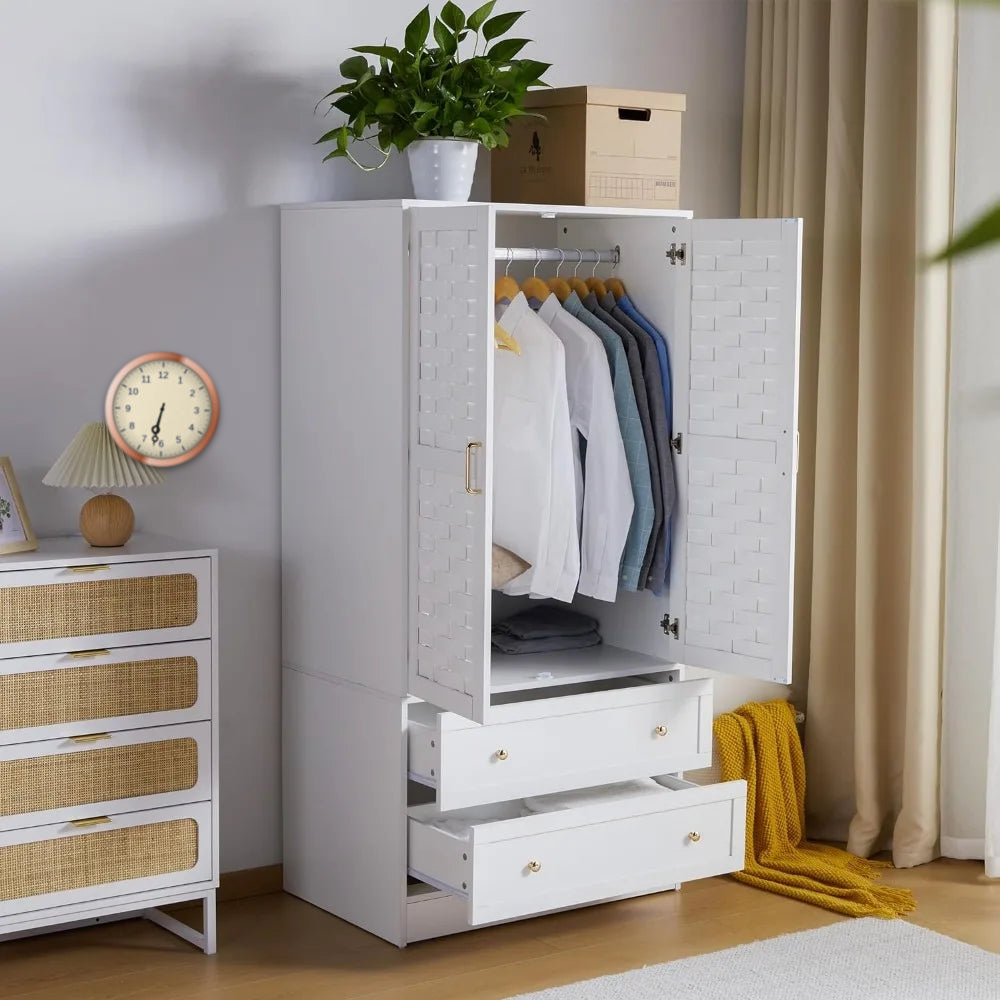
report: 6,32
